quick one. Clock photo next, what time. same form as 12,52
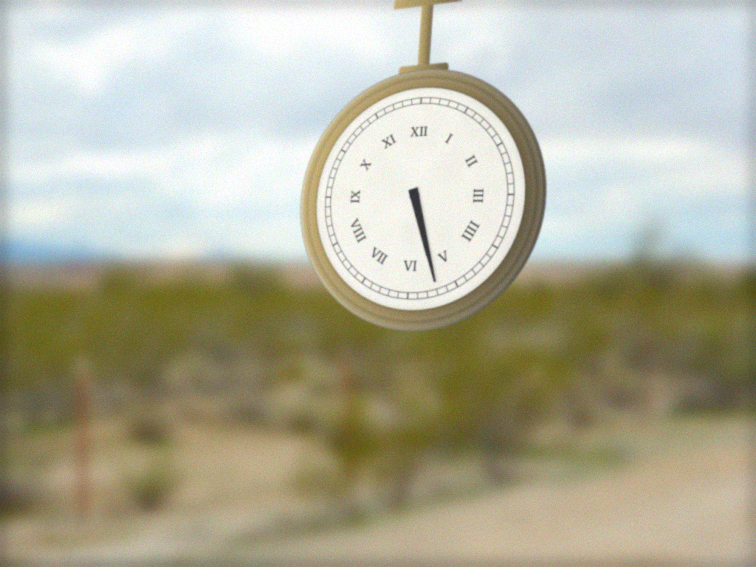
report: 5,27
